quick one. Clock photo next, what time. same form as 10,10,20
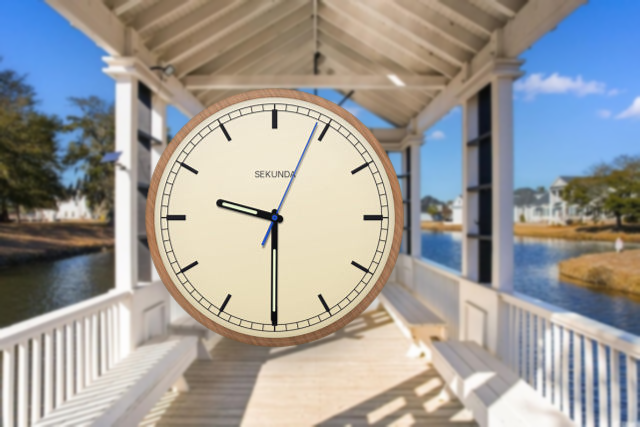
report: 9,30,04
